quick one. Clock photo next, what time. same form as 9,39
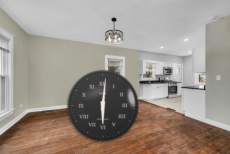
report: 6,01
